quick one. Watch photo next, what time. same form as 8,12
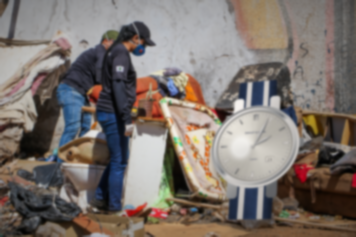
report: 2,04
